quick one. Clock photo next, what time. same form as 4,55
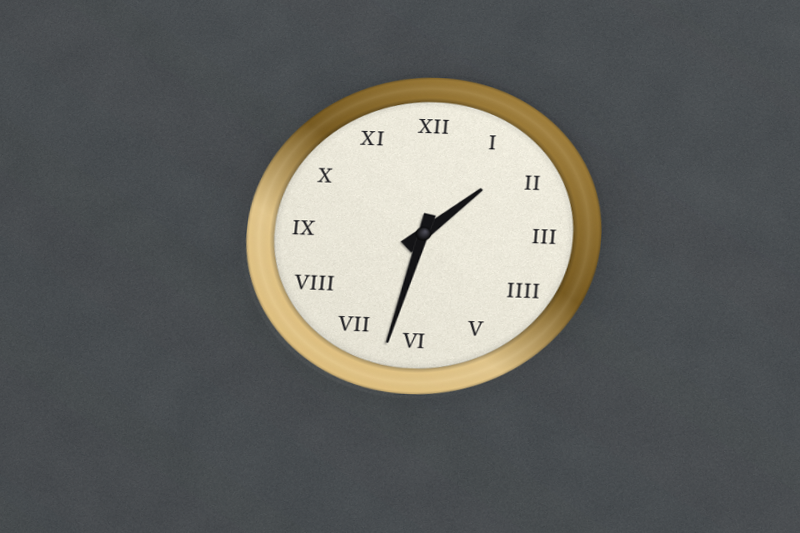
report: 1,32
